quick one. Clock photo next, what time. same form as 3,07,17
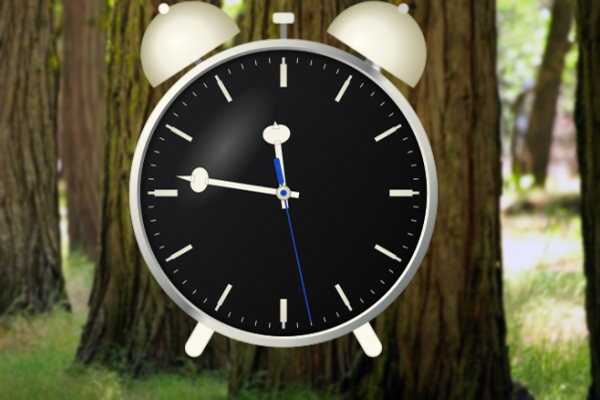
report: 11,46,28
